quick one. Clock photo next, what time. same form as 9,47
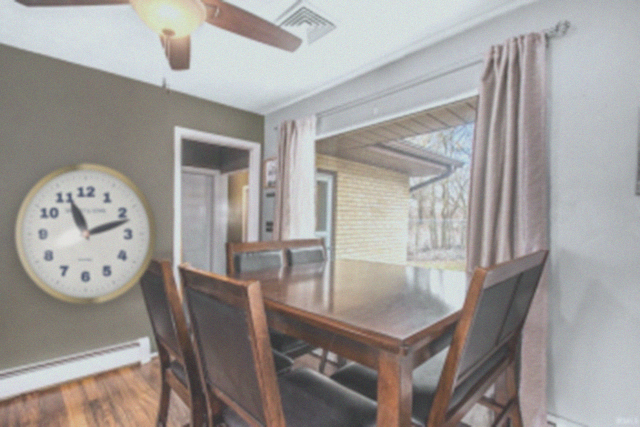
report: 11,12
